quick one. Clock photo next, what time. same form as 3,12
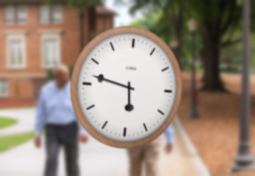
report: 5,47
